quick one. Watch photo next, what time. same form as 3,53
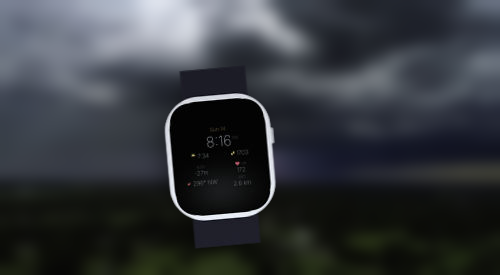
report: 8,16
